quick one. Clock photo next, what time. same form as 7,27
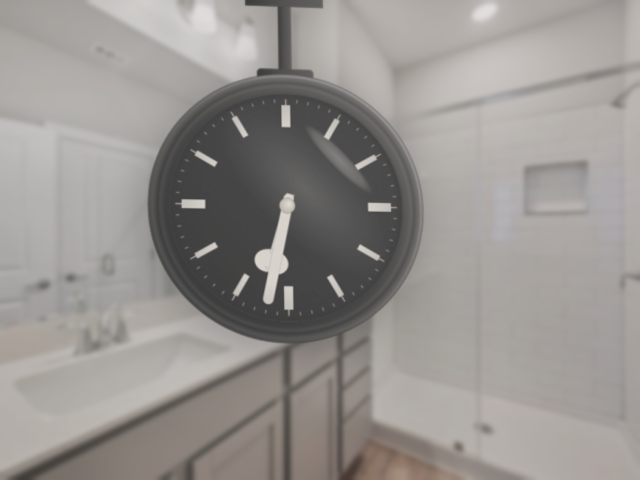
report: 6,32
